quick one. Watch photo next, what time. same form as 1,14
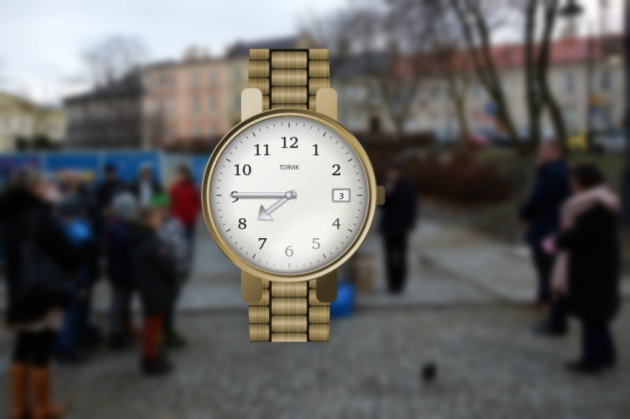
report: 7,45
